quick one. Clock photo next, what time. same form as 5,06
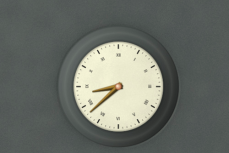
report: 8,38
